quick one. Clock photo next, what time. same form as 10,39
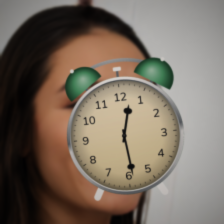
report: 12,29
